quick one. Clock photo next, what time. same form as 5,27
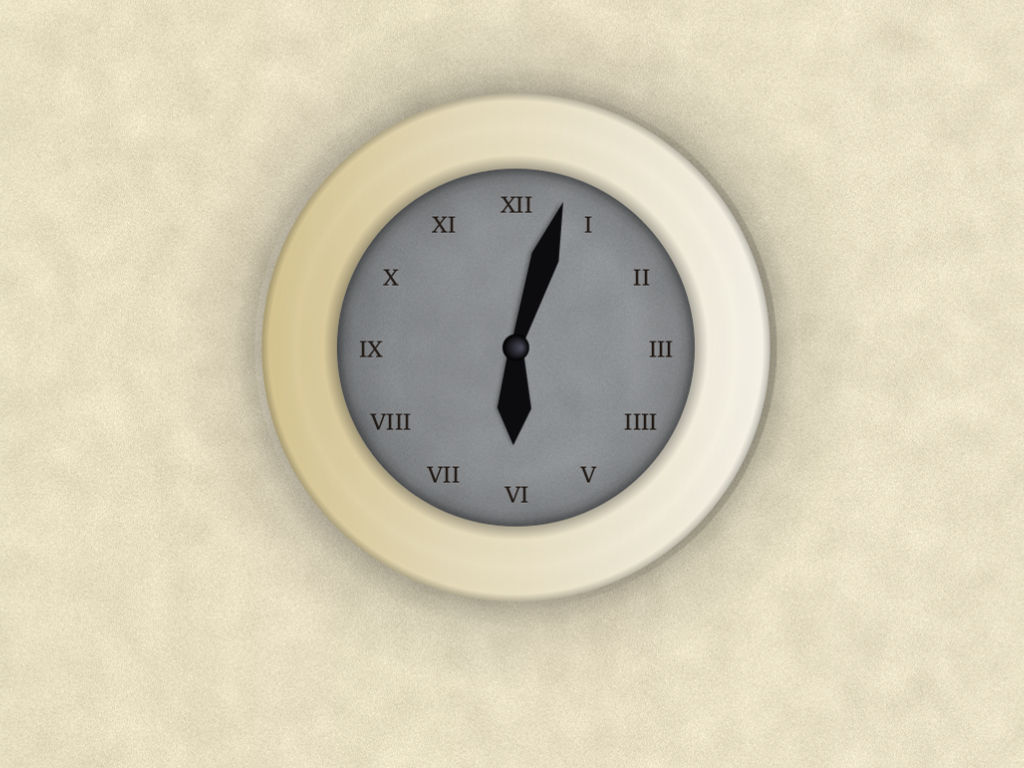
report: 6,03
